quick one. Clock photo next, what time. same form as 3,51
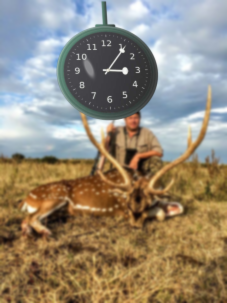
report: 3,06
